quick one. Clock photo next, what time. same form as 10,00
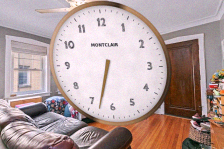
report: 6,33
